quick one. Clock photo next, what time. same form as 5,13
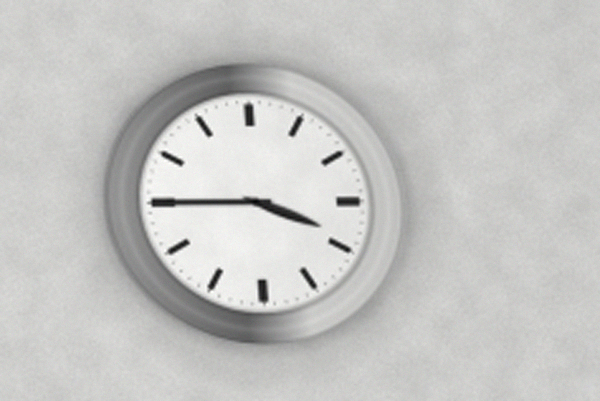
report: 3,45
